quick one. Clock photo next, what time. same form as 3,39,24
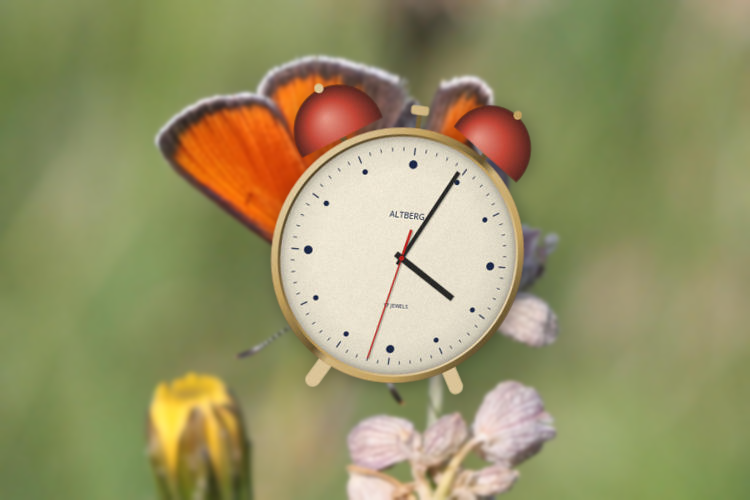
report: 4,04,32
